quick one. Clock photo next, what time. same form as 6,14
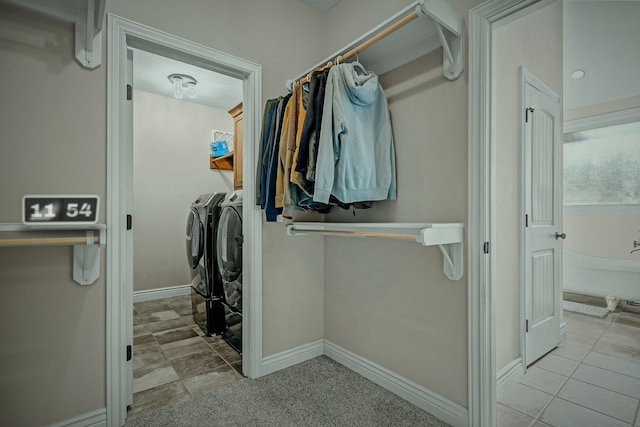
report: 11,54
